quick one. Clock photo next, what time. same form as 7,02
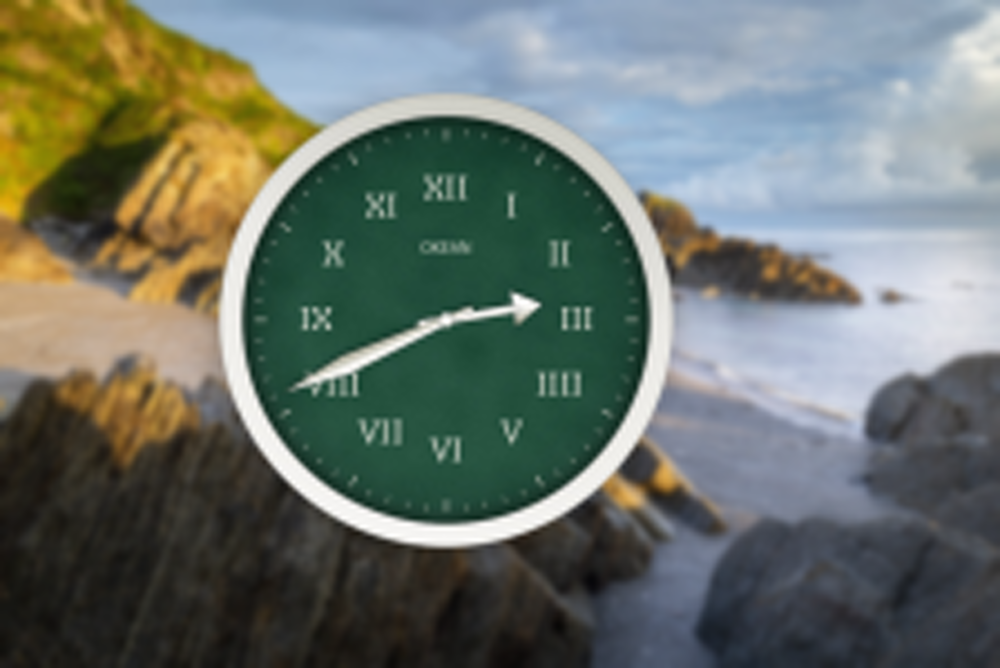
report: 2,41
